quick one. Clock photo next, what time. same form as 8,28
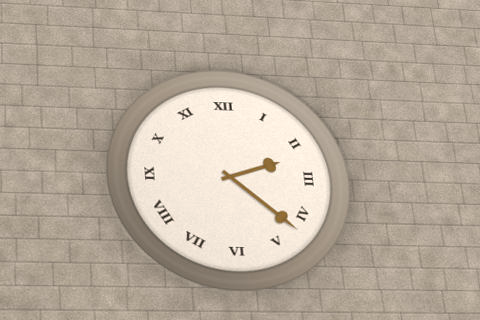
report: 2,22
